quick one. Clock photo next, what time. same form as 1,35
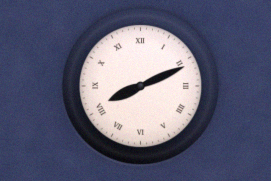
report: 8,11
